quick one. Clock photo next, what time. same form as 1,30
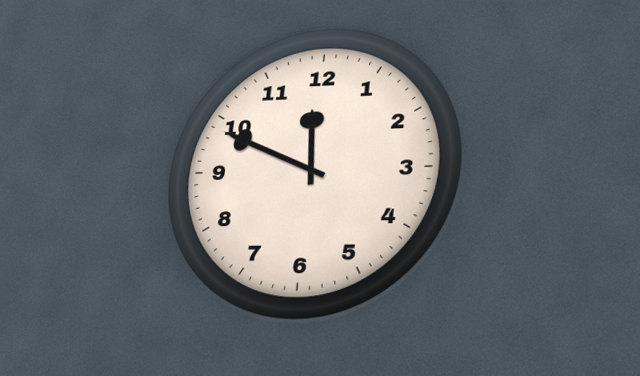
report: 11,49
